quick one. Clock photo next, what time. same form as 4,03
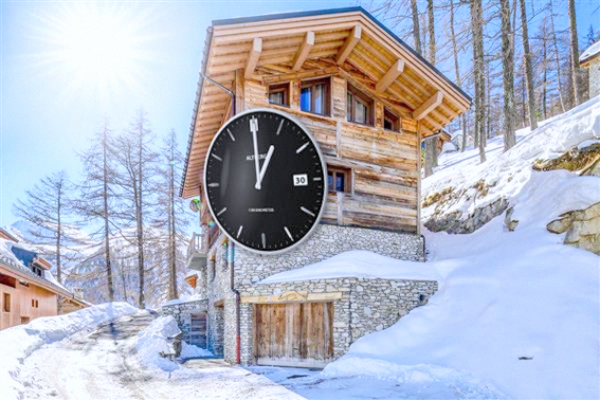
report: 1,00
